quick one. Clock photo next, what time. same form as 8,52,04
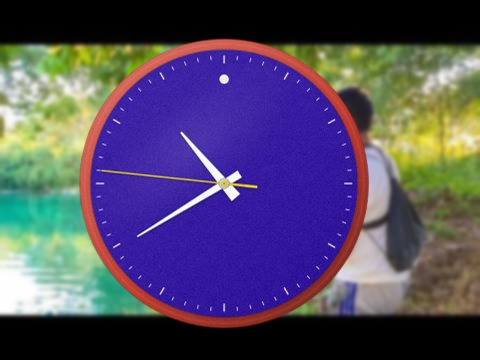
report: 10,39,46
